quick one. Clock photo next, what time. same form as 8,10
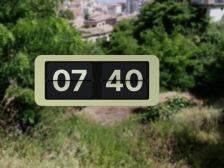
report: 7,40
